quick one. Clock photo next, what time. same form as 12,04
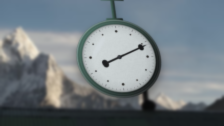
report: 8,11
